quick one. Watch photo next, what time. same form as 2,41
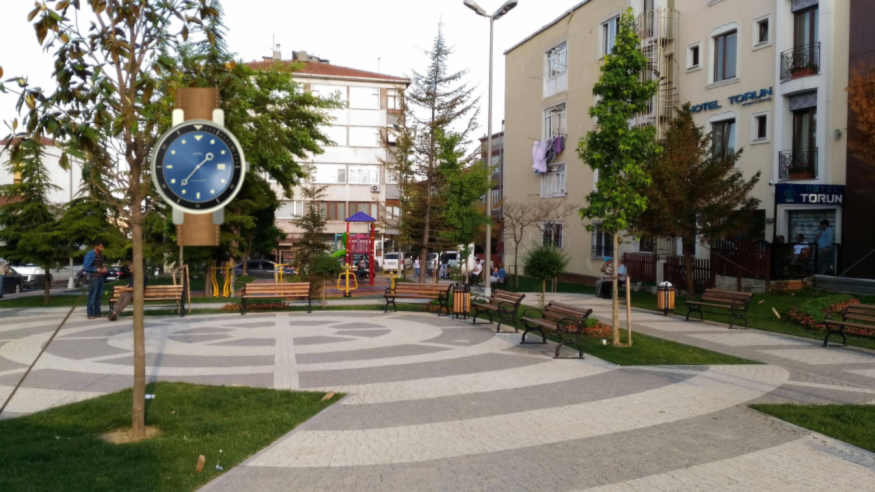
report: 1,37
